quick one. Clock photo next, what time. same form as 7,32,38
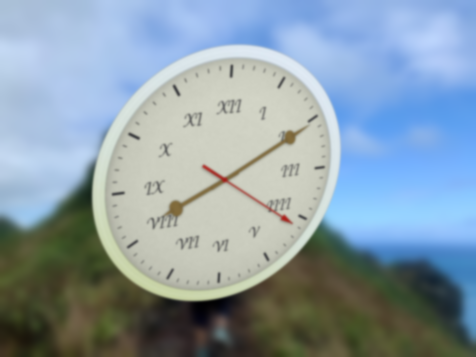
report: 8,10,21
